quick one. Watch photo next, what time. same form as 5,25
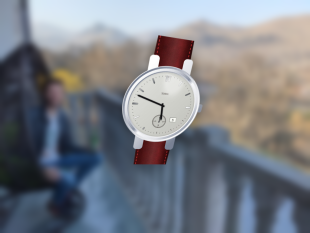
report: 5,48
